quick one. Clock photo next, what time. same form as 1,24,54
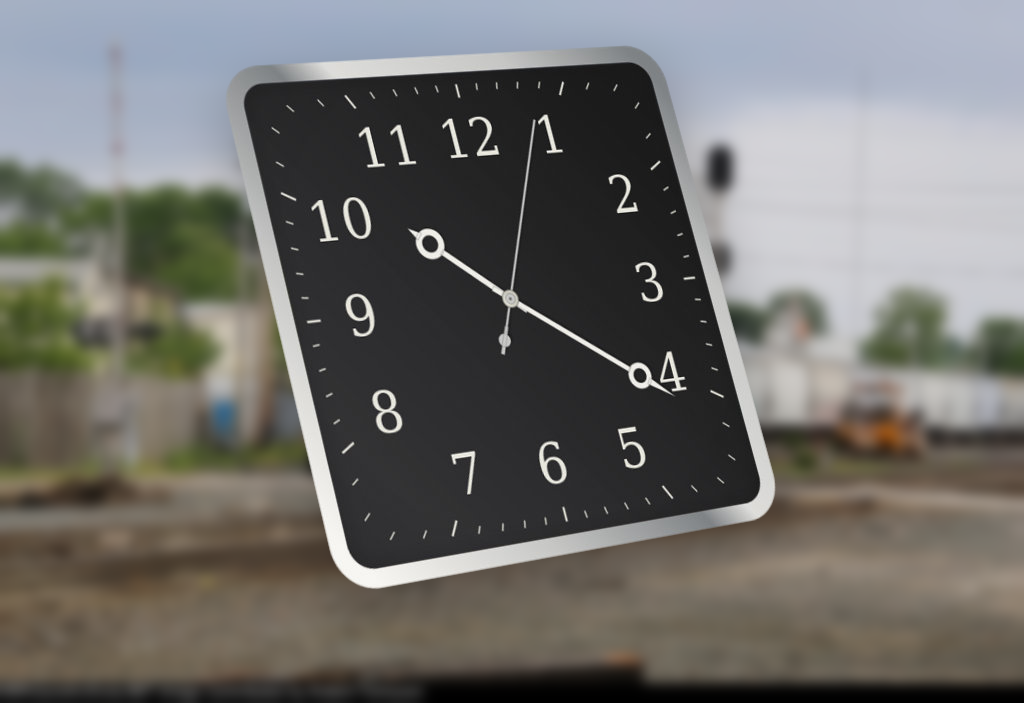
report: 10,21,04
